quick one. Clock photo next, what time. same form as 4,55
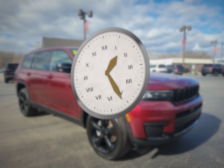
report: 1,26
